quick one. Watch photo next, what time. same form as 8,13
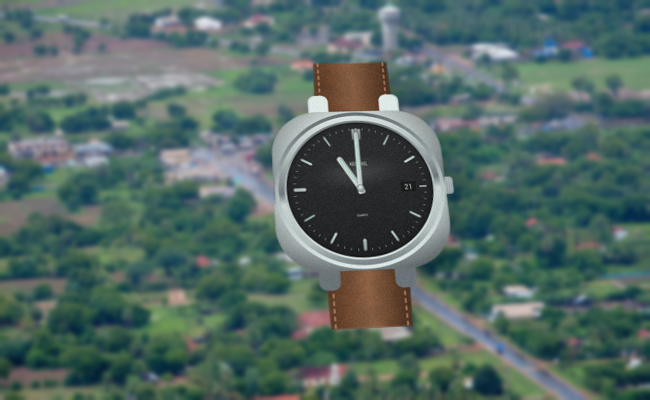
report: 11,00
